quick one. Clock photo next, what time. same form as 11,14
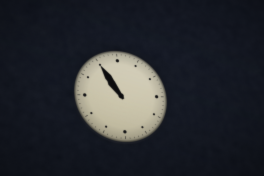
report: 10,55
